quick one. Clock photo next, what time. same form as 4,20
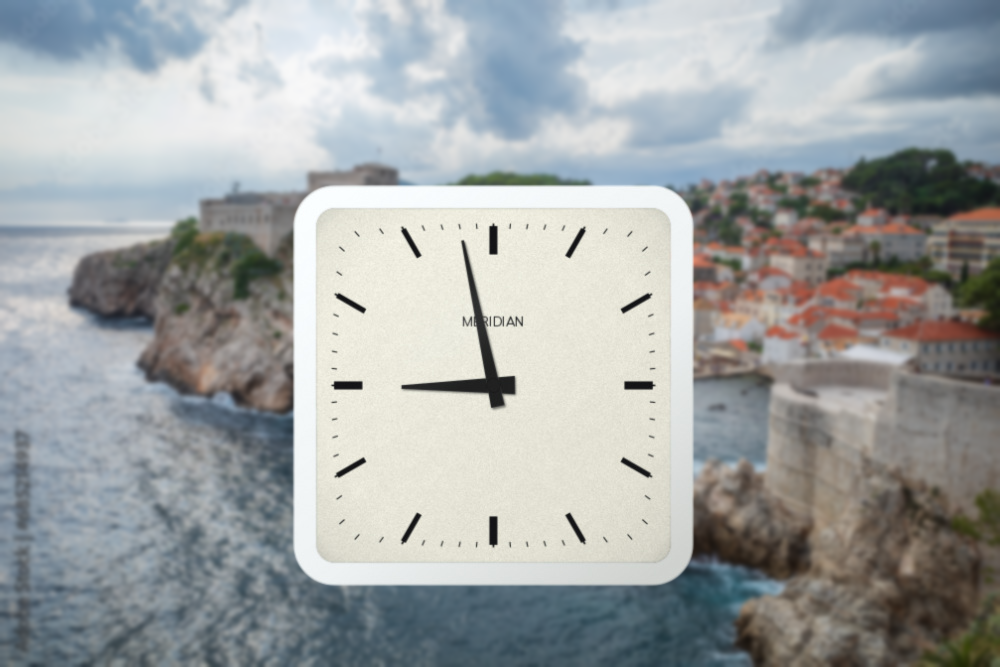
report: 8,58
